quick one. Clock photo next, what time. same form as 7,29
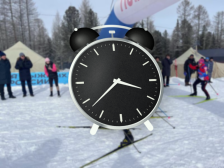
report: 3,38
